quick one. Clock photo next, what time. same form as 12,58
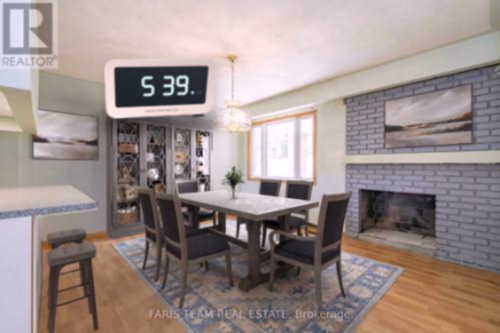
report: 5,39
